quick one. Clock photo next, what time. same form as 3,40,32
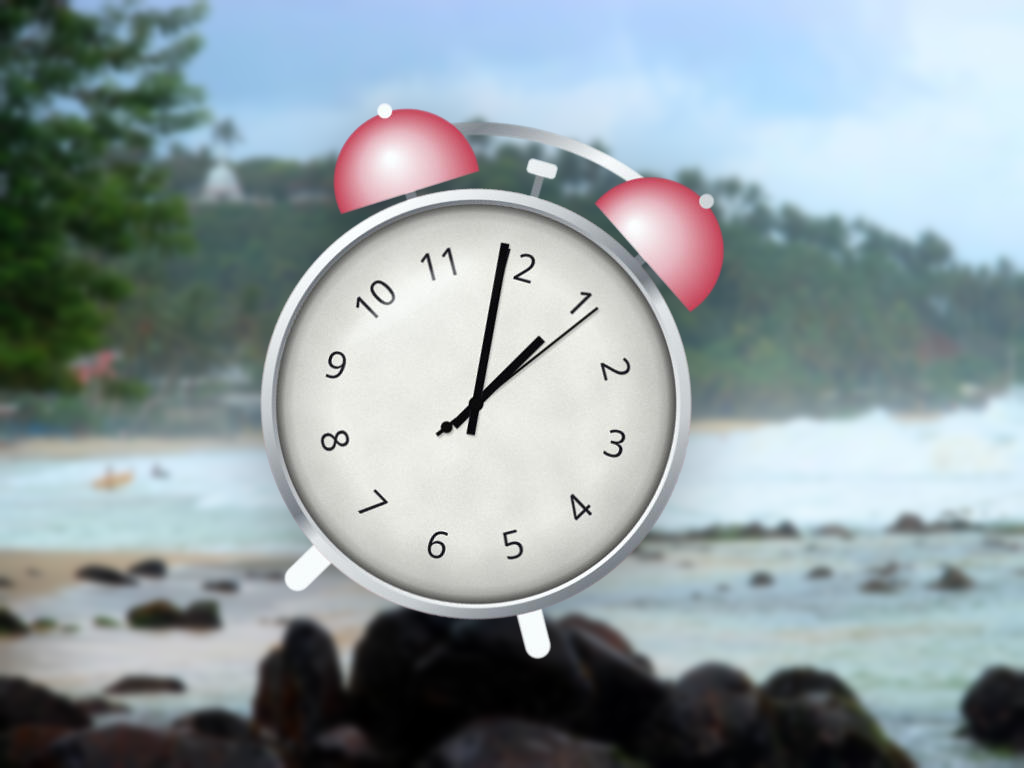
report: 12,59,06
